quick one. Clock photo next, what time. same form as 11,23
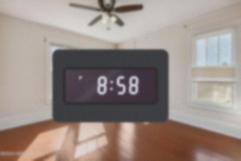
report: 8,58
